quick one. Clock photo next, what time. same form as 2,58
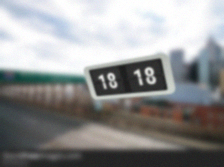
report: 18,18
